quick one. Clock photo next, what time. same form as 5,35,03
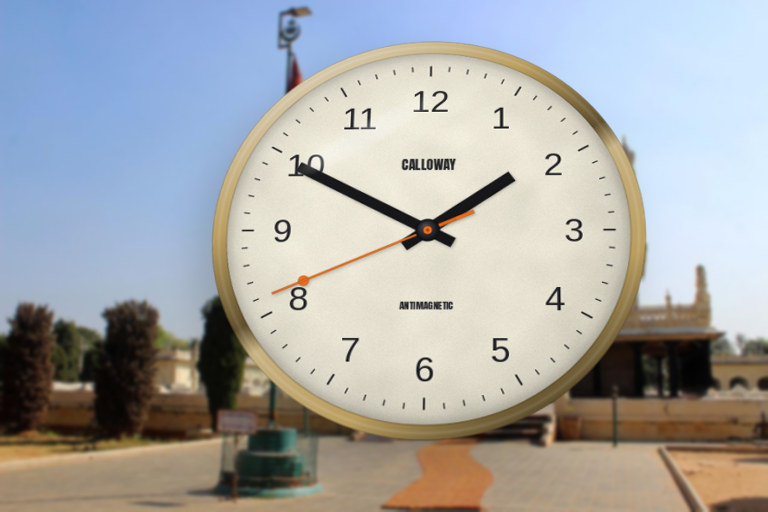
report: 1,49,41
